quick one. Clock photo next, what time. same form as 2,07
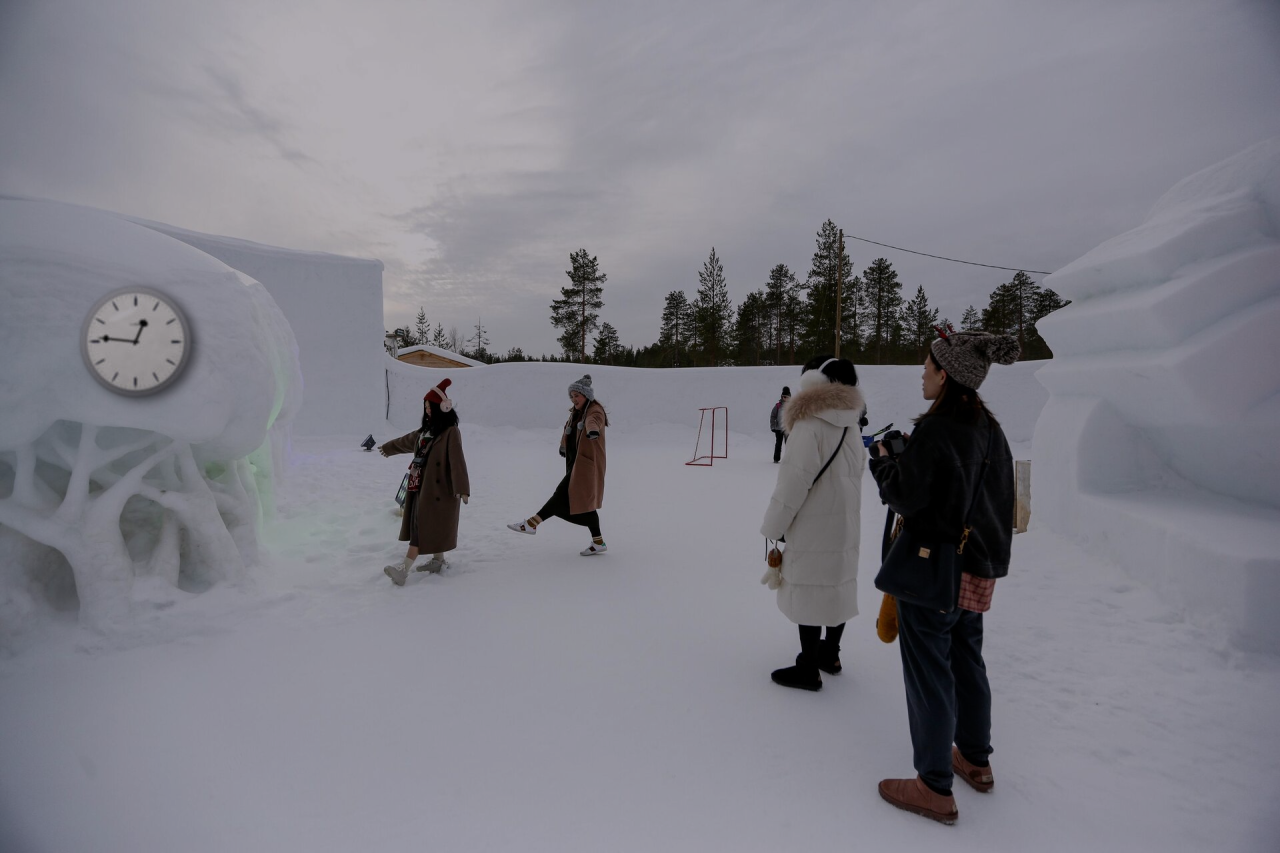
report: 12,46
